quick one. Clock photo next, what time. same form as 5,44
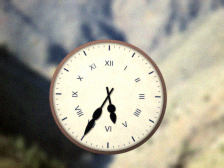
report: 5,35
